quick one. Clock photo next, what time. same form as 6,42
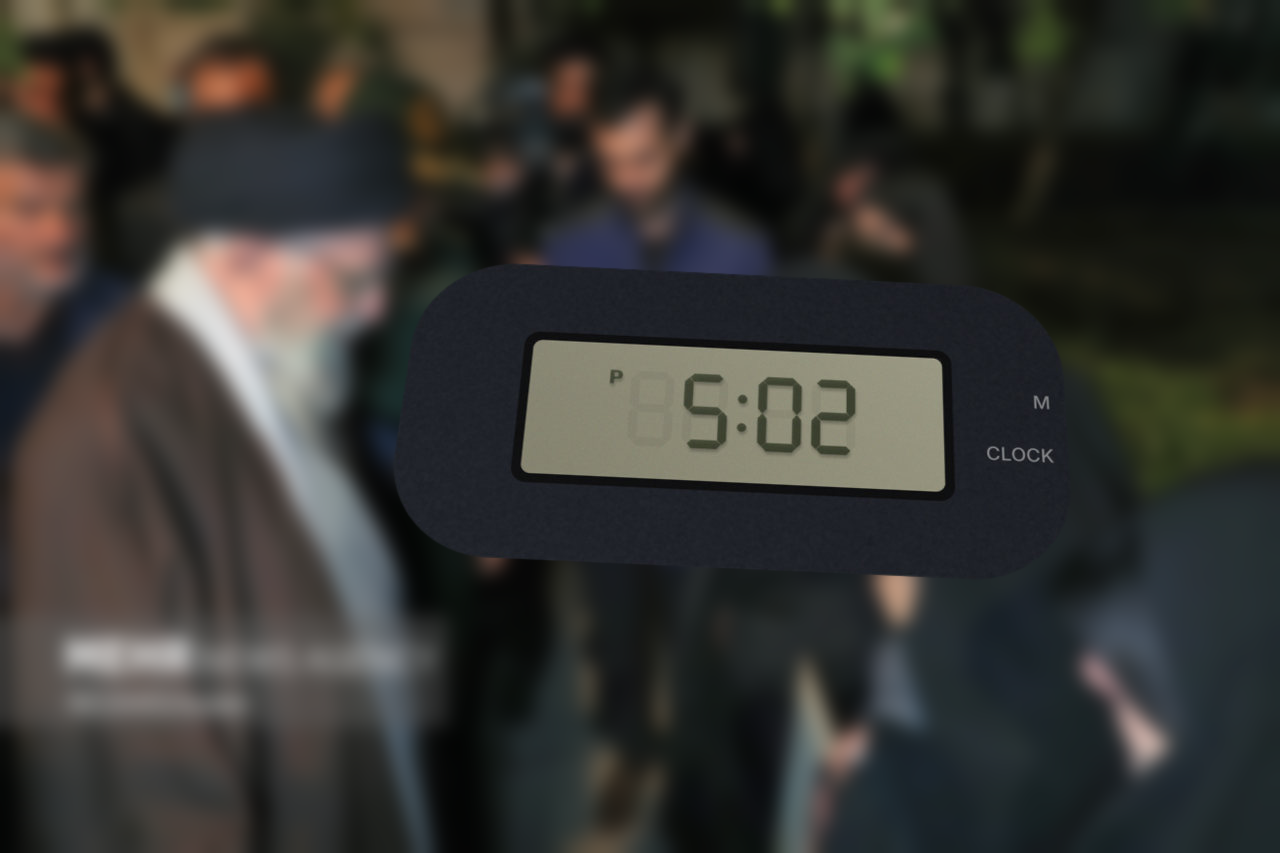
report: 5,02
